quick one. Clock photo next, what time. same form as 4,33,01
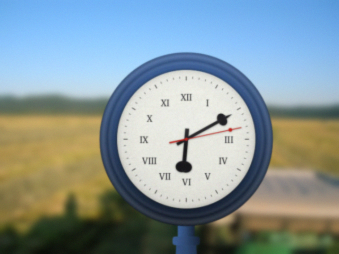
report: 6,10,13
